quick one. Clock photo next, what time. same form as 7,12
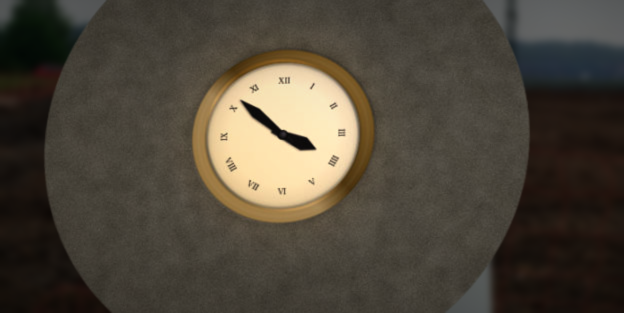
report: 3,52
